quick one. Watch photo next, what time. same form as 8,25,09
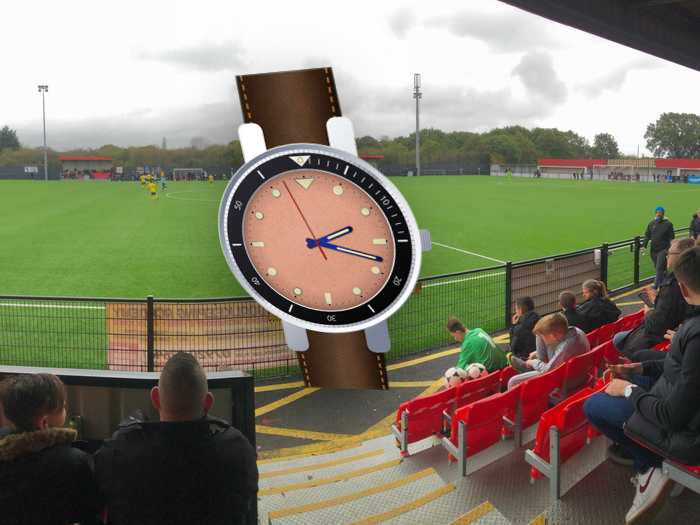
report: 2,17,57
